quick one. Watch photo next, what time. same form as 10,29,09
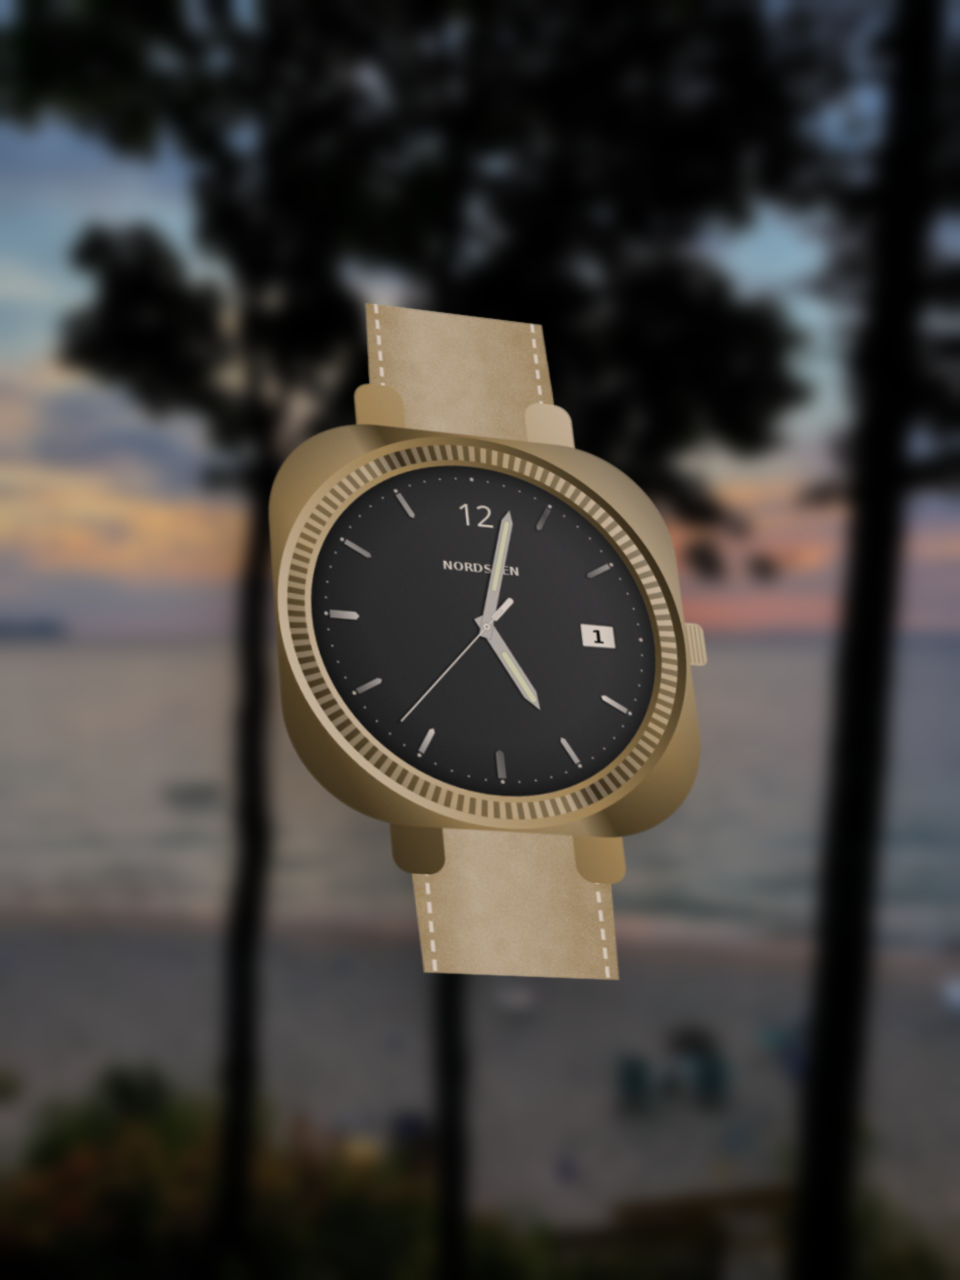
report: 5,02,37
